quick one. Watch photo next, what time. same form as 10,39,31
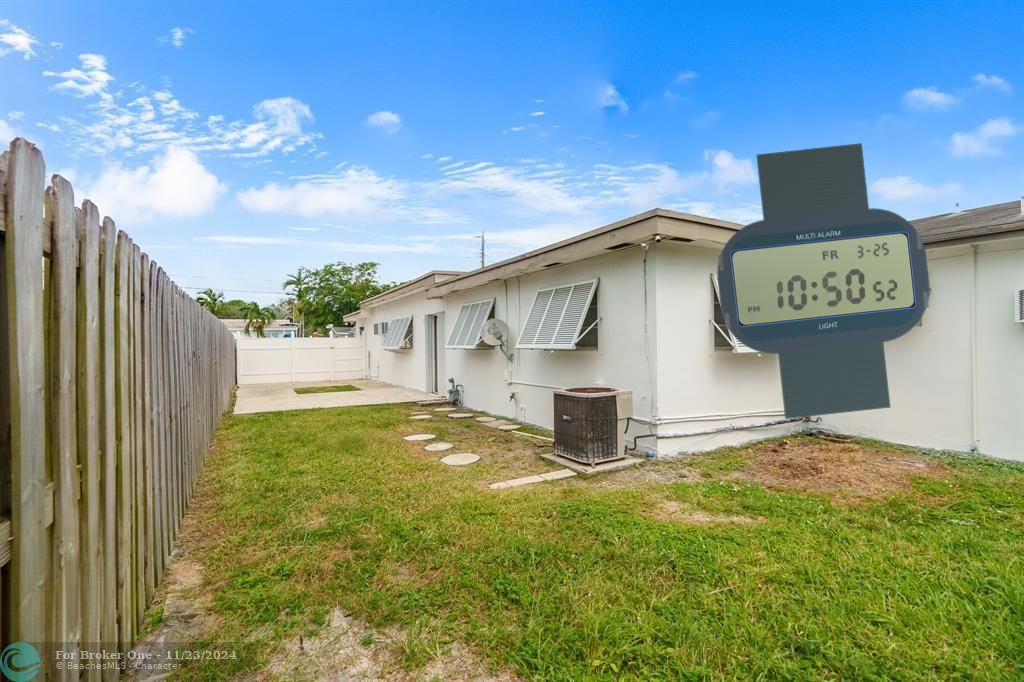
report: 10,50,52
